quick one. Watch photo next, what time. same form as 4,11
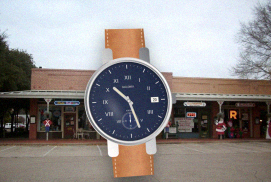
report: 10,27
